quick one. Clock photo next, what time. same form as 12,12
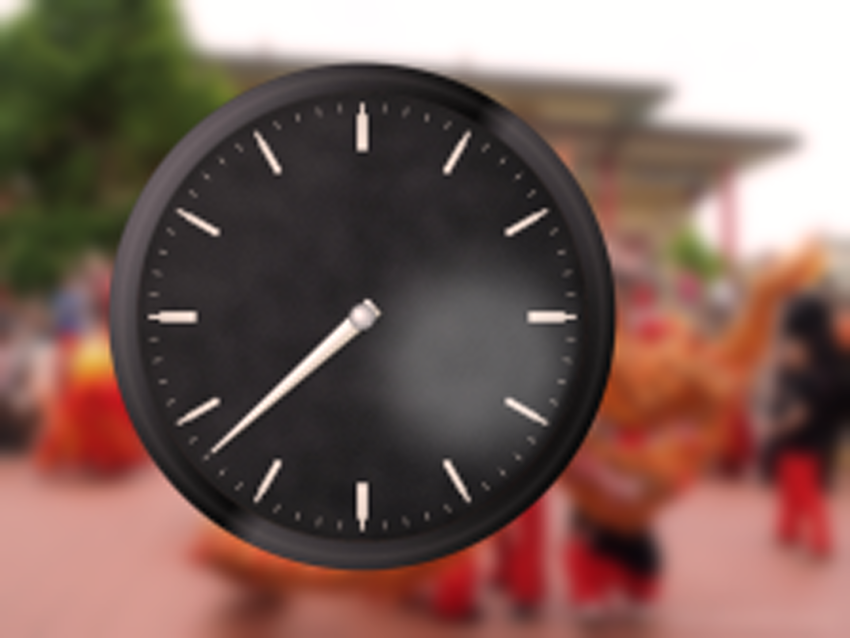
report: 7,38
